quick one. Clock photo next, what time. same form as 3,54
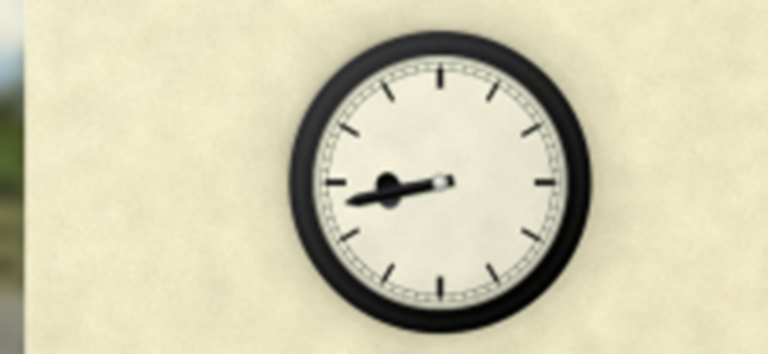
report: 8,43
